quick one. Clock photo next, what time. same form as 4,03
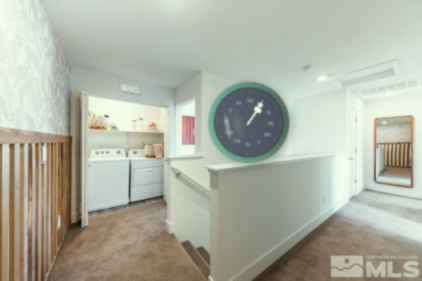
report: 1,05
